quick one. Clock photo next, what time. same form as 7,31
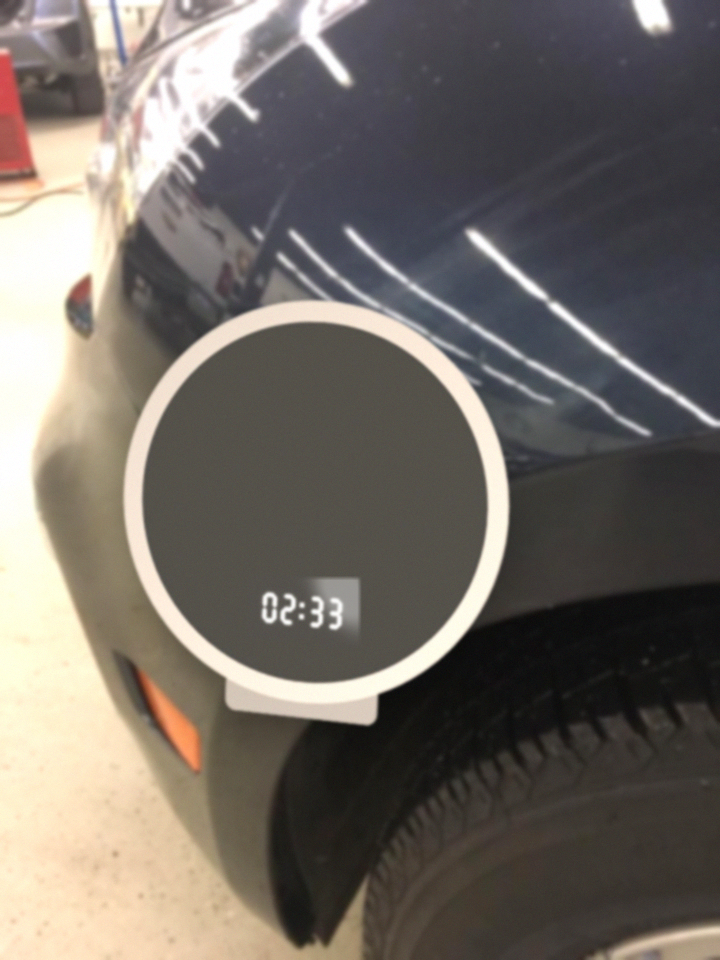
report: 2,33
